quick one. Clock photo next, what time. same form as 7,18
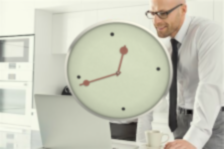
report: 12,43
